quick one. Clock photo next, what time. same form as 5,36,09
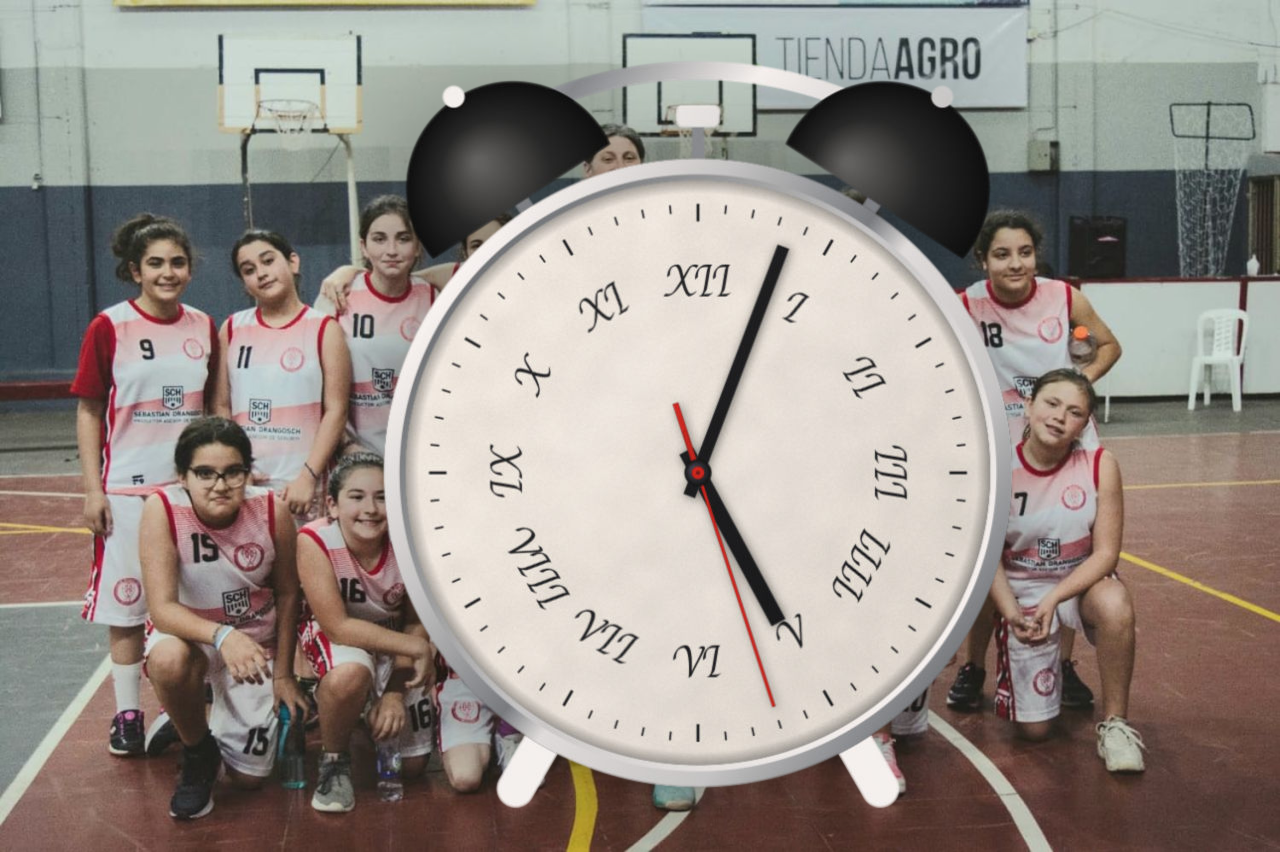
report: 5,03,27
